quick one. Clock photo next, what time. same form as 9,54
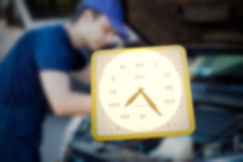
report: 7,25
